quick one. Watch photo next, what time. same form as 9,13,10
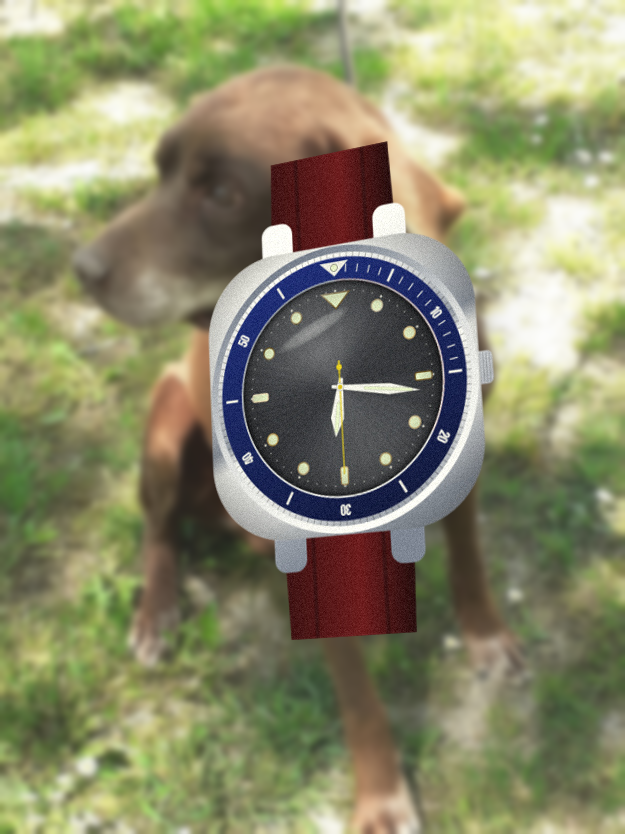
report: 6,16,30
